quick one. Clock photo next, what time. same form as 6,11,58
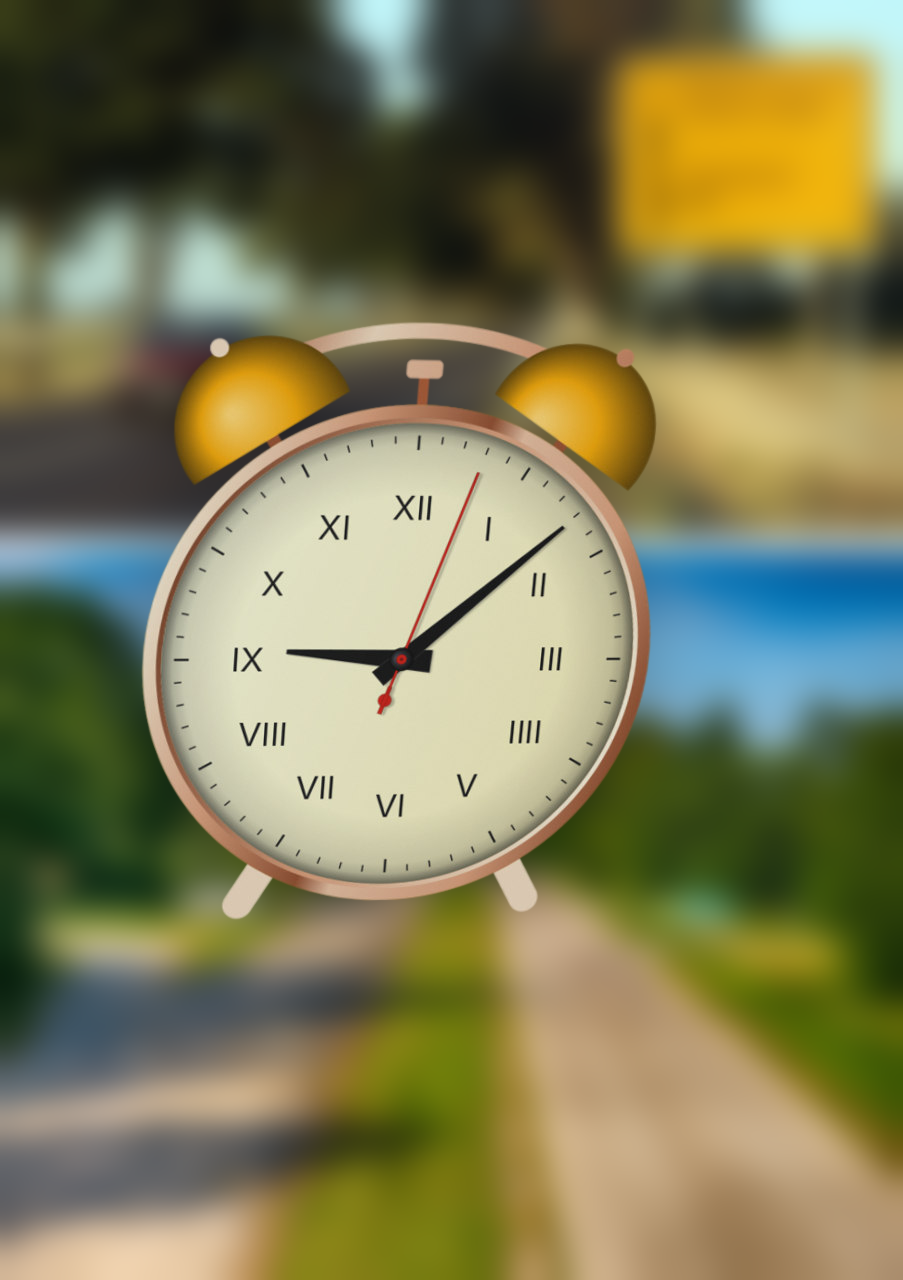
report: 9,08,03
